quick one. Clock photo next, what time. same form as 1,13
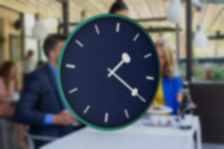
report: 1,20
